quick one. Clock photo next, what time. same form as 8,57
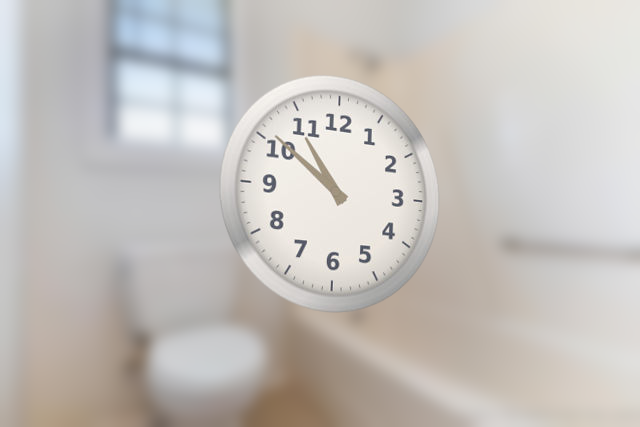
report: 10,51
